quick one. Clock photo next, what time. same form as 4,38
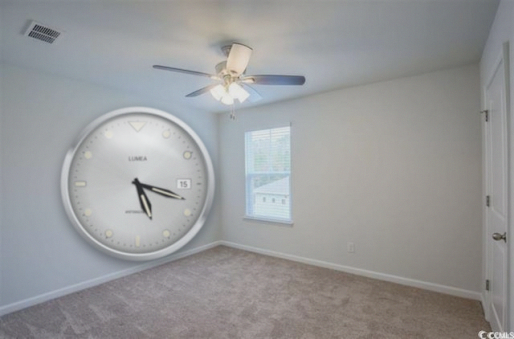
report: 5,18
